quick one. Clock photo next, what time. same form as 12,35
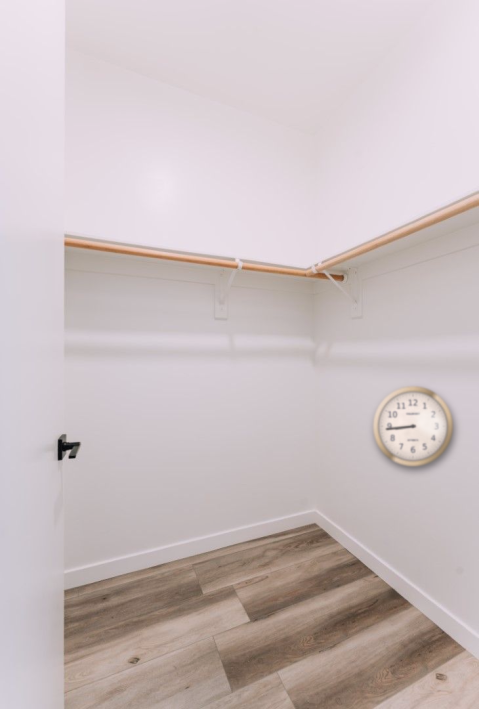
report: 8,44
